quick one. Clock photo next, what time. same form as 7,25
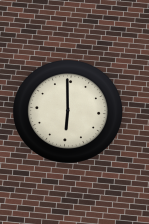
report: 5,59
